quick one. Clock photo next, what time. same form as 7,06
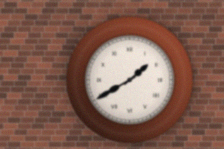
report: 1,40
